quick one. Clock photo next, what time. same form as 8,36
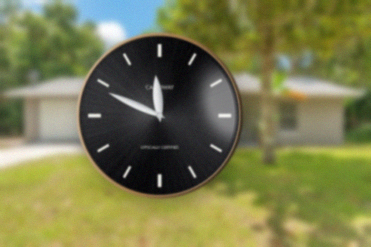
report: 11,49
